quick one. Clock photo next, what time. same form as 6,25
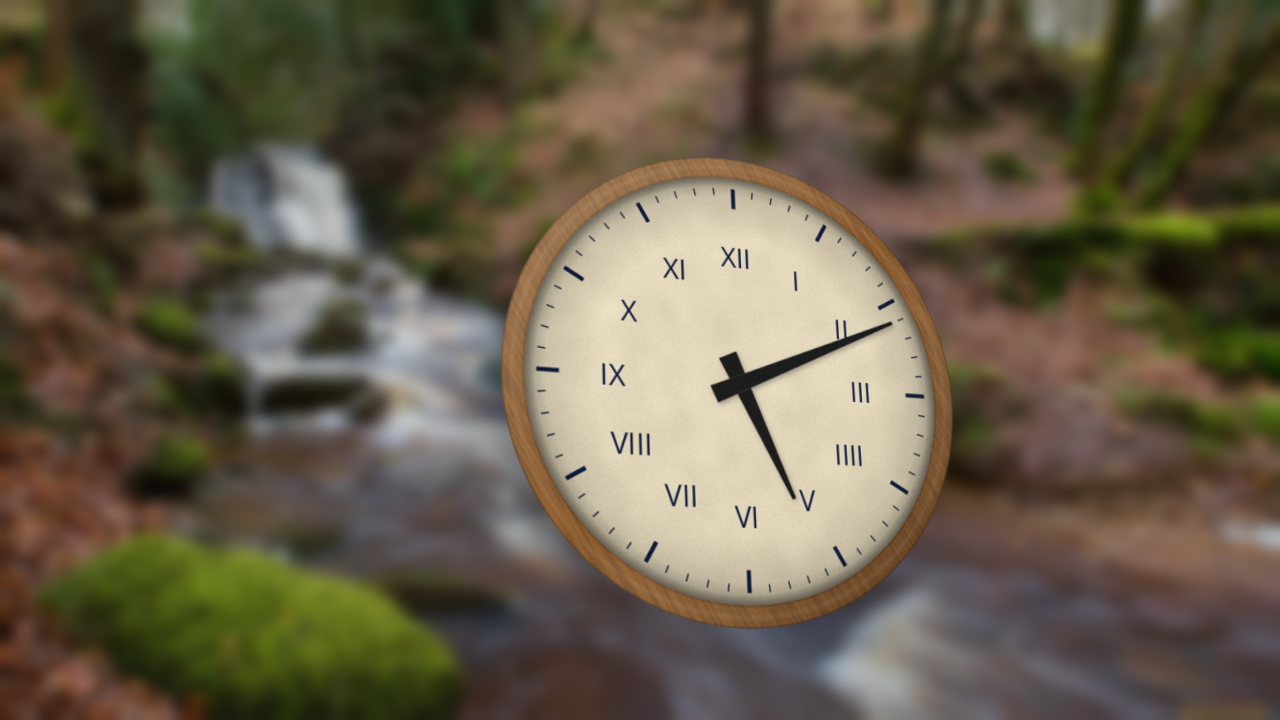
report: 5,11
